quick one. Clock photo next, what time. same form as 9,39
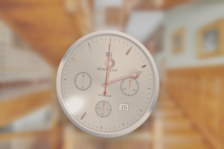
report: 12,11
